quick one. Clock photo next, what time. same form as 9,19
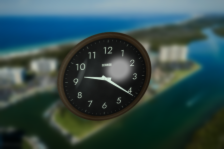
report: 9,21
